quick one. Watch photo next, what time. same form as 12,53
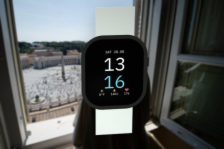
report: 13,16
